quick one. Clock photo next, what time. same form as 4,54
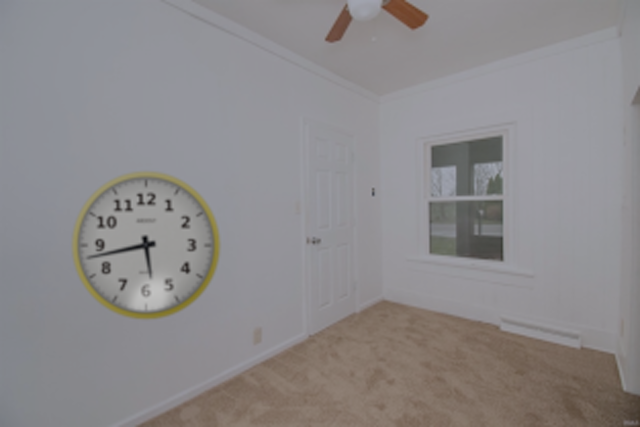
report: 5,43
